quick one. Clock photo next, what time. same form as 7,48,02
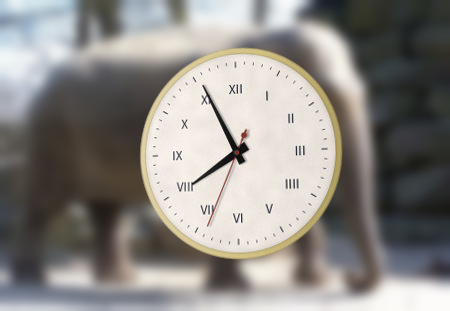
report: 7,55,34
